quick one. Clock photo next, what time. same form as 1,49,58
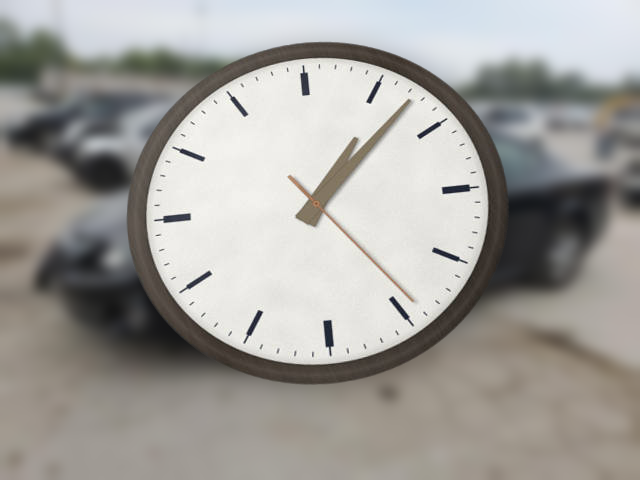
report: 1,07,24
